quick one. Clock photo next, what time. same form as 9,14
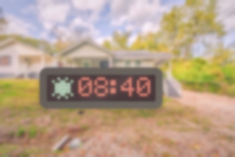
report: 8,40
